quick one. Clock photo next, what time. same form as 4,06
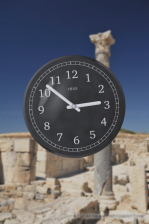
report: 2,52
